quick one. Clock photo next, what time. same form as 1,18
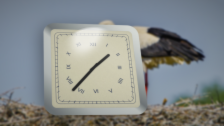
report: 1,37
